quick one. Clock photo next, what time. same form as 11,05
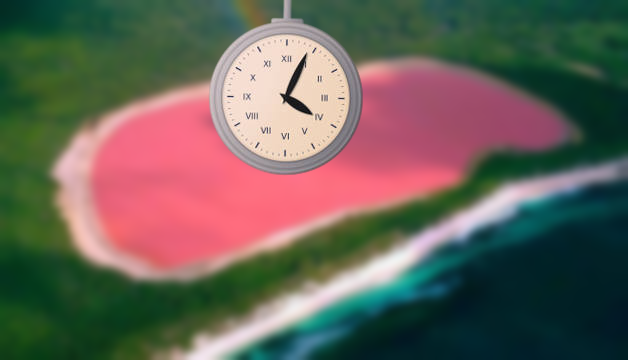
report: 4,04
